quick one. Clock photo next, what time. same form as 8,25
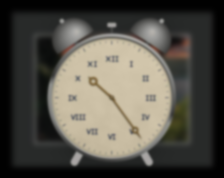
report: 10,24
